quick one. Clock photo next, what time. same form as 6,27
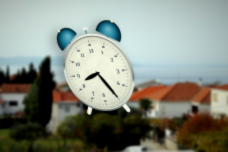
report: 8,25
